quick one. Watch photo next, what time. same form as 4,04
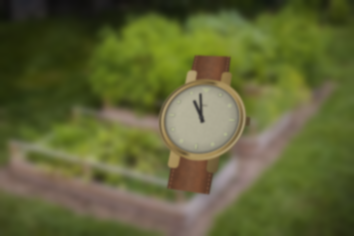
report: 10,58
